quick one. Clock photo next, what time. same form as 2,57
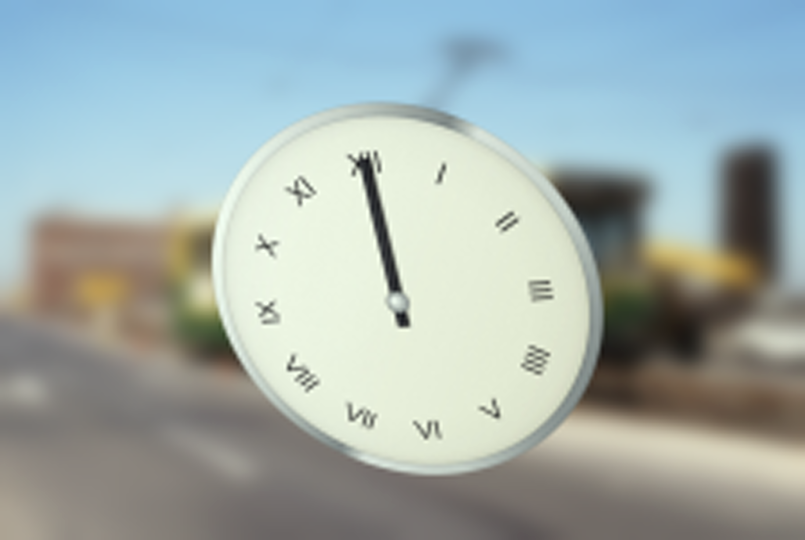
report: 12,00
